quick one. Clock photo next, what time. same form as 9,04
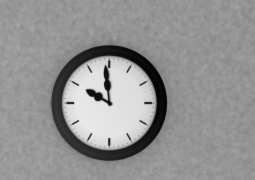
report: 9,59
